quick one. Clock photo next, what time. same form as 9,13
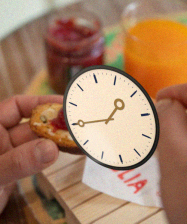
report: 1,45
